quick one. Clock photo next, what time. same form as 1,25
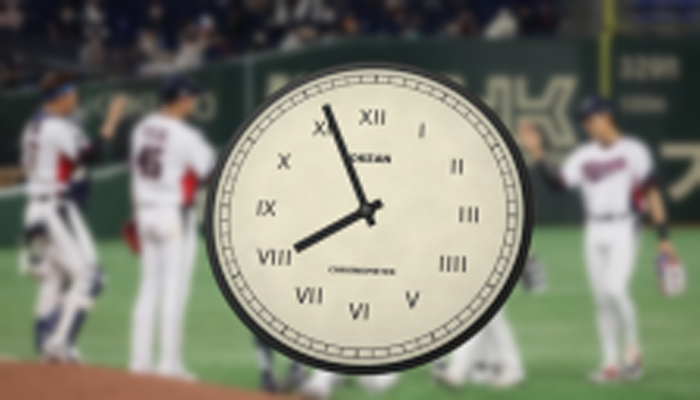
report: 7,56
